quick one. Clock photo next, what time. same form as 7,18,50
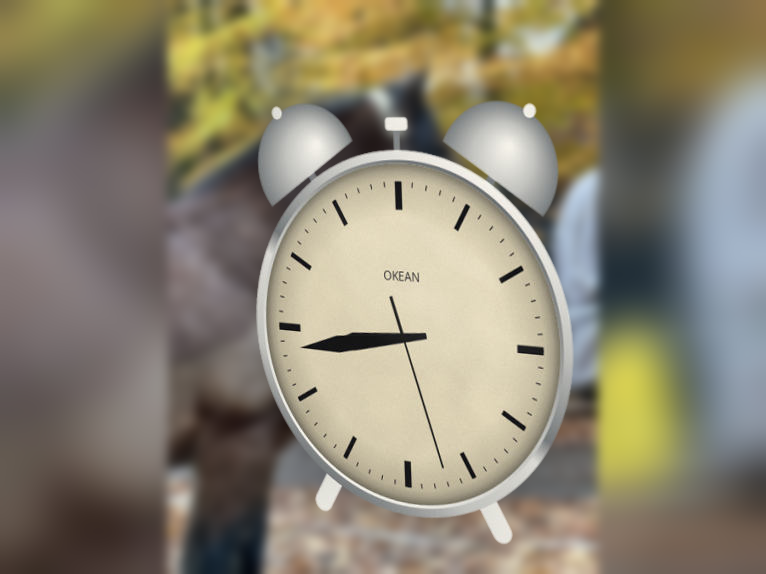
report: 8,43,27
